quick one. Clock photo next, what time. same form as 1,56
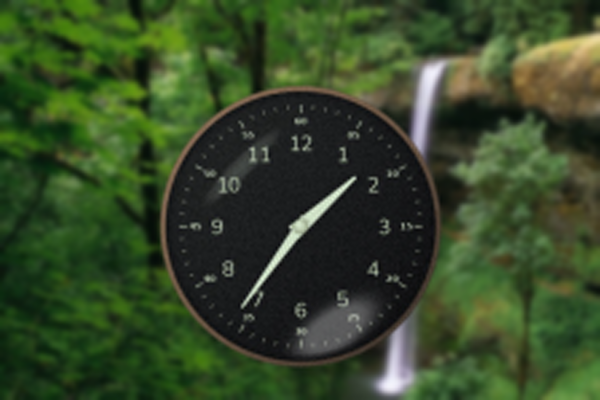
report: 1,36
